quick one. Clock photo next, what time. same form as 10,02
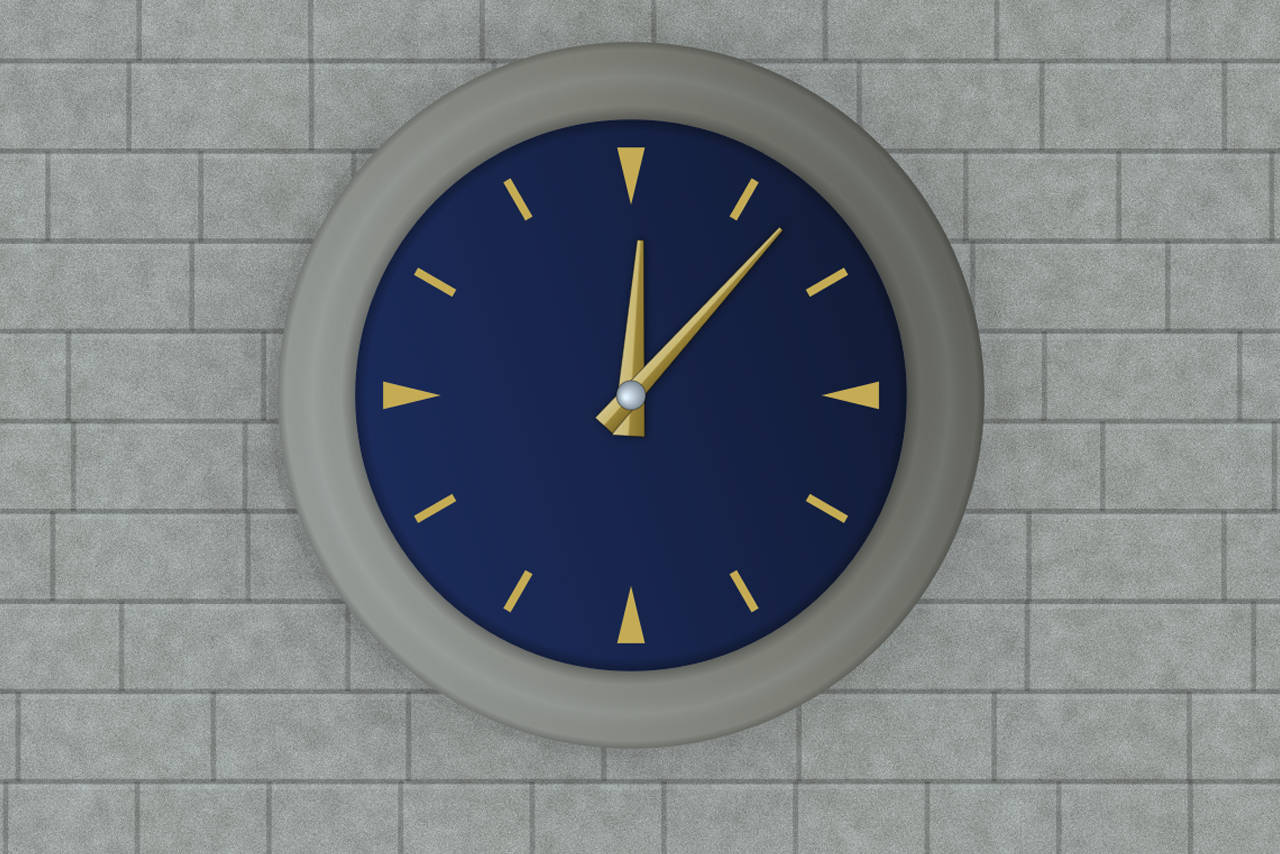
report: 12,07
